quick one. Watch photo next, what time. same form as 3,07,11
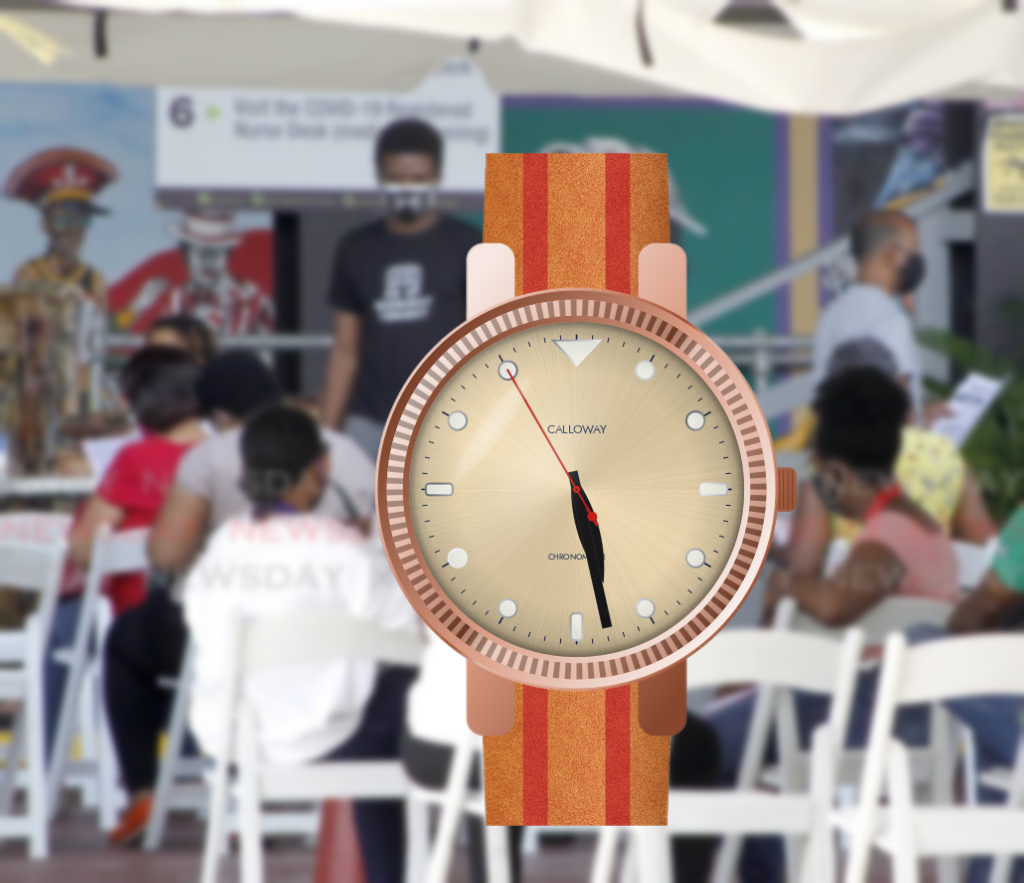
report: 5,27,55
